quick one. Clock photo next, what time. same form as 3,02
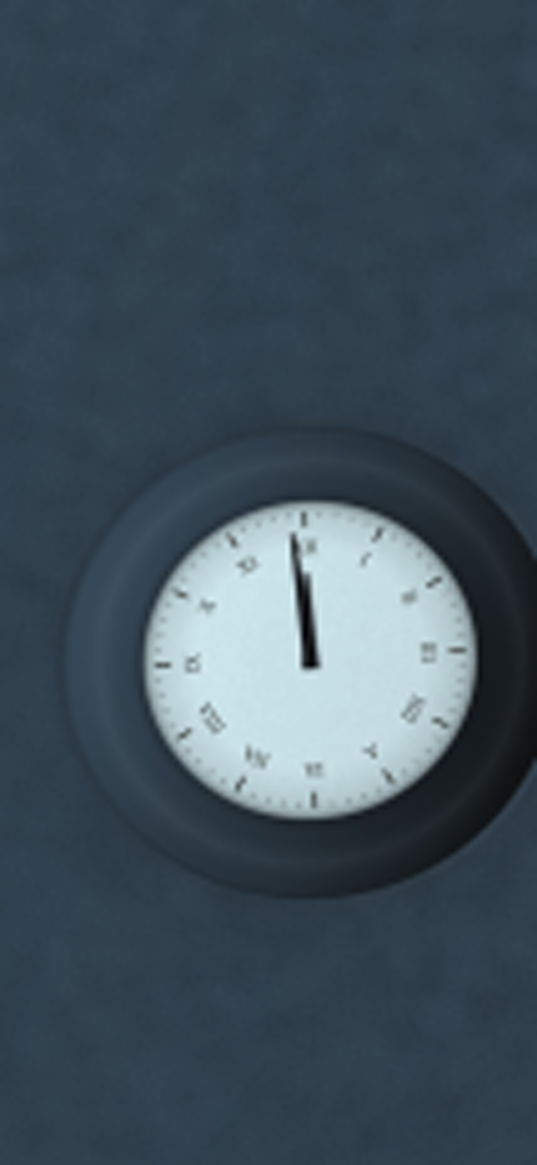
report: 11,59
